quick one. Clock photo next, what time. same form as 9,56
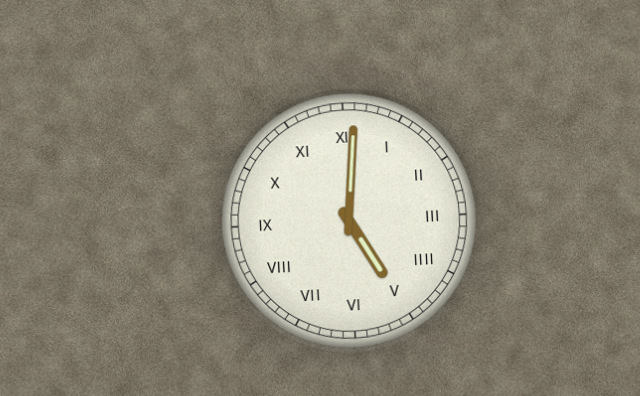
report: 5,01
